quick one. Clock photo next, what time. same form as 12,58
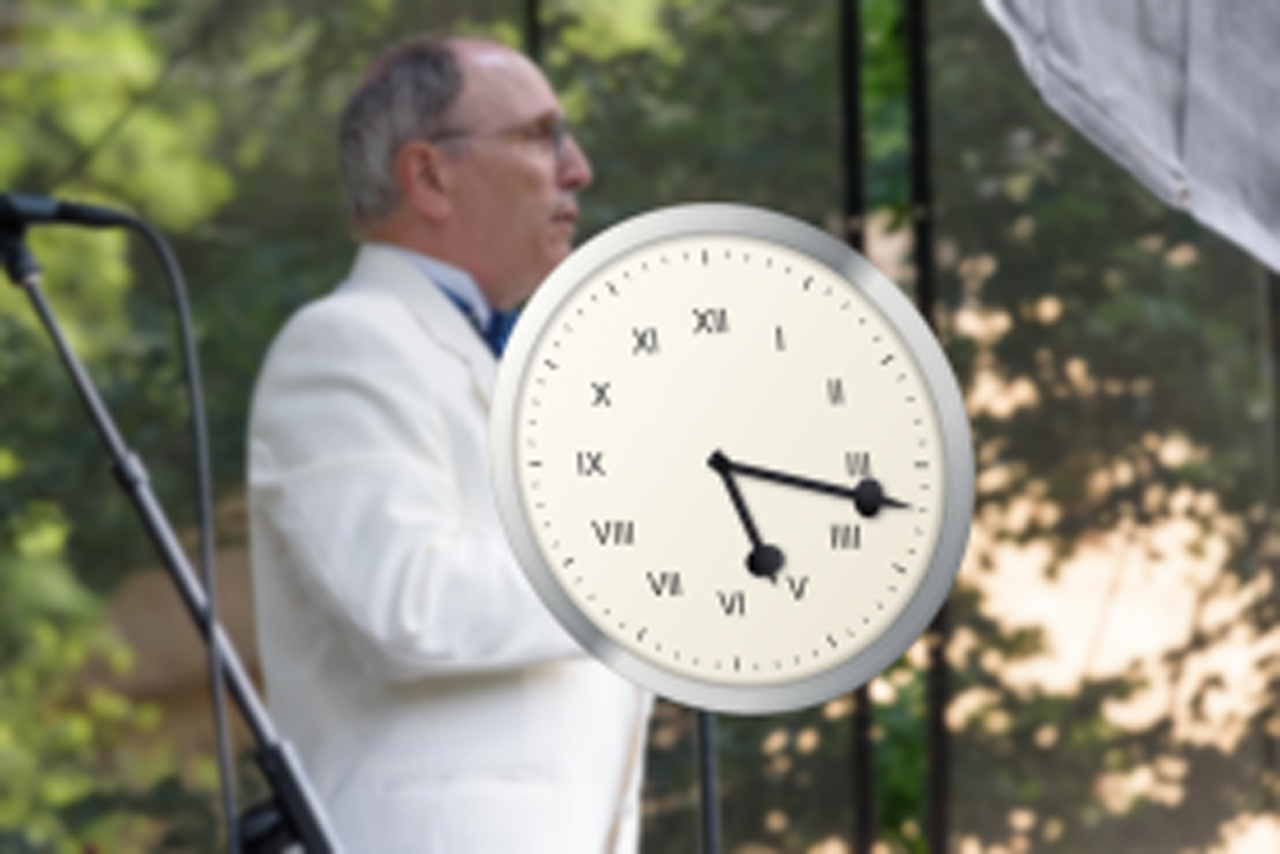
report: 5,17
